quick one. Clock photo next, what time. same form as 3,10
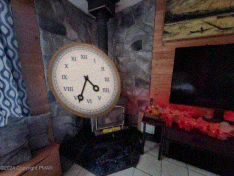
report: 4,34
